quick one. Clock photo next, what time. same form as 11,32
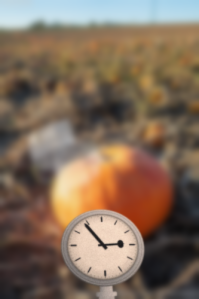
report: 2,54
